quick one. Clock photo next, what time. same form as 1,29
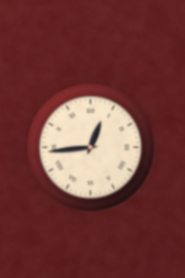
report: 12,44
